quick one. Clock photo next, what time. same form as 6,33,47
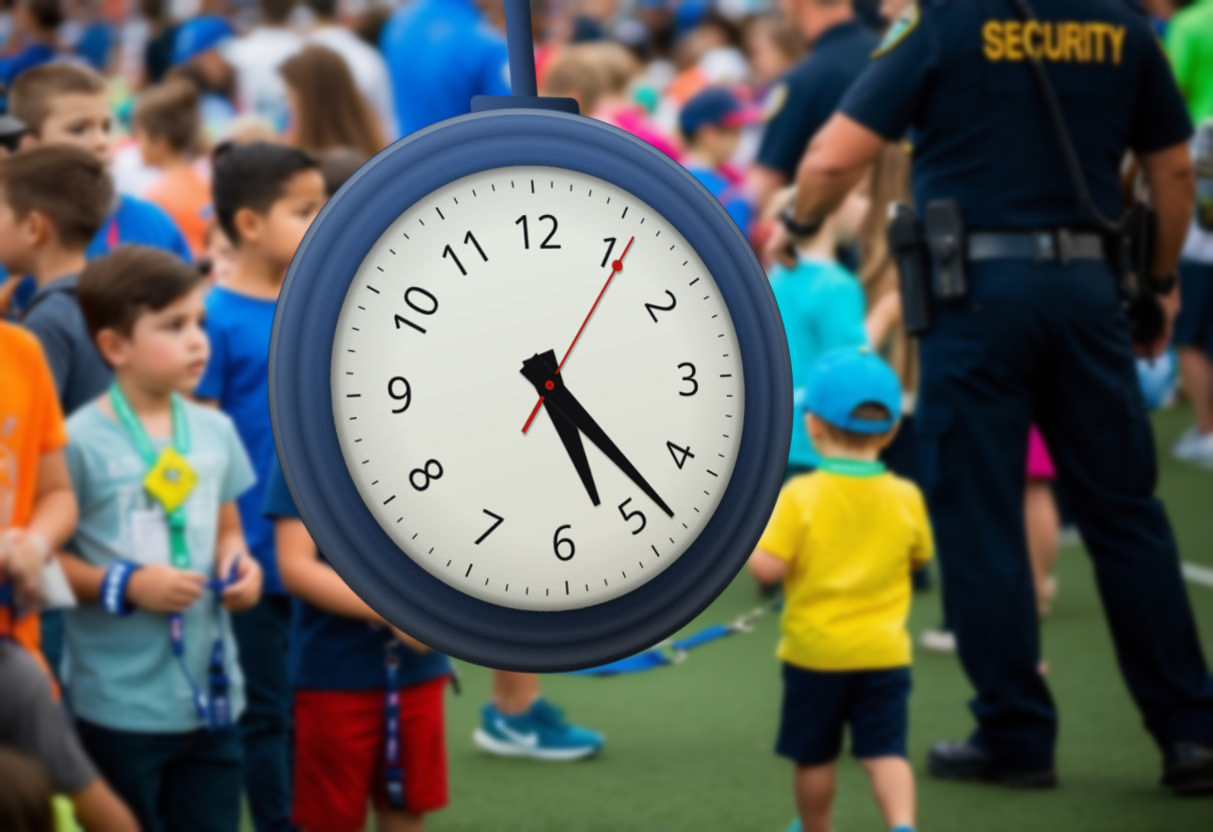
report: 5,23,06
